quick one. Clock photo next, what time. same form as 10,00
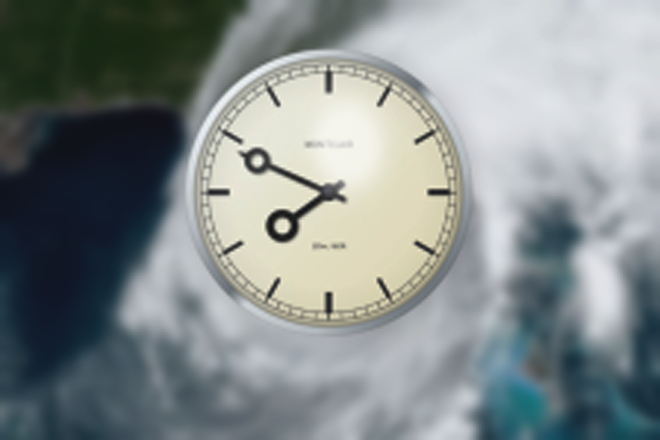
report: 7,49
